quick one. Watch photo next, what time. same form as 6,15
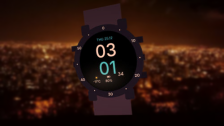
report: 3,01
